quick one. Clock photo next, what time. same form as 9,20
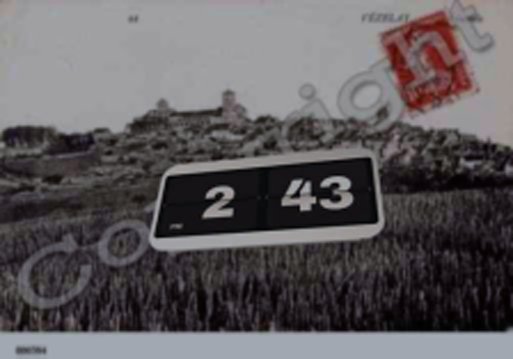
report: 2,43
